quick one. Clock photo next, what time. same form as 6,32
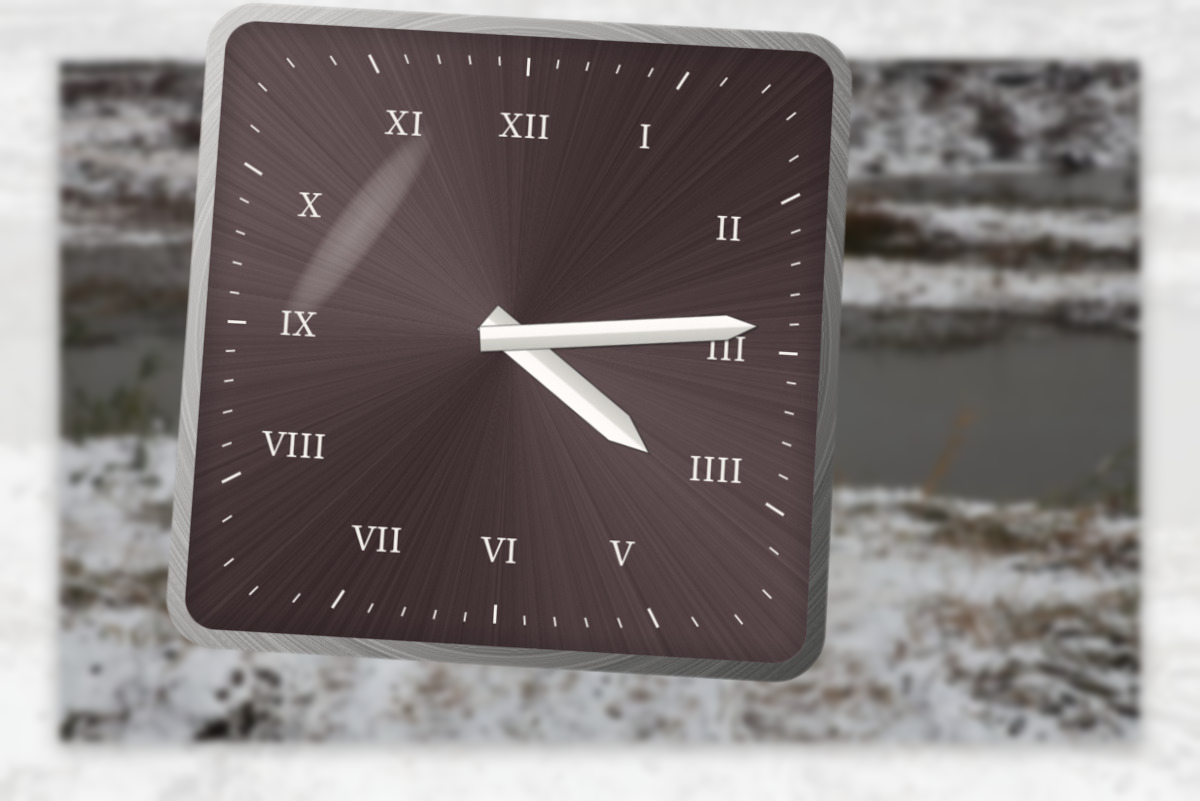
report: 4,14
